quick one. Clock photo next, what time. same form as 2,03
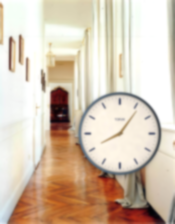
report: 8,06
